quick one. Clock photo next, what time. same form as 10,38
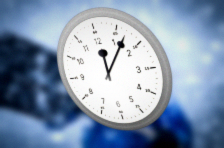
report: 12,07
